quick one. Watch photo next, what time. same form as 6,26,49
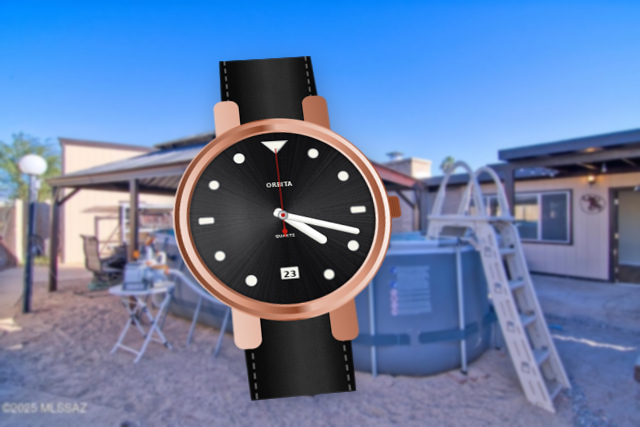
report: 4,18,00
